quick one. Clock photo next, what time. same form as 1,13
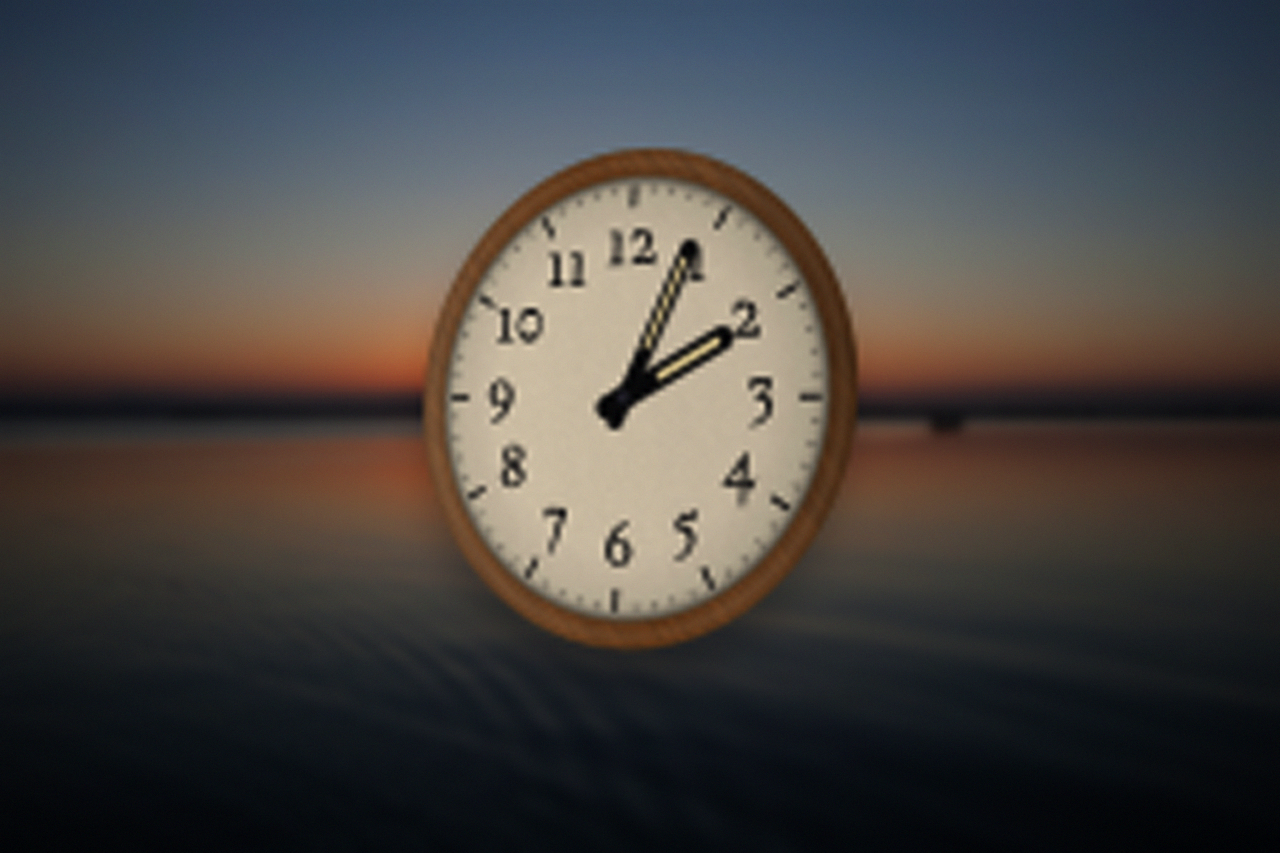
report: 2,04
